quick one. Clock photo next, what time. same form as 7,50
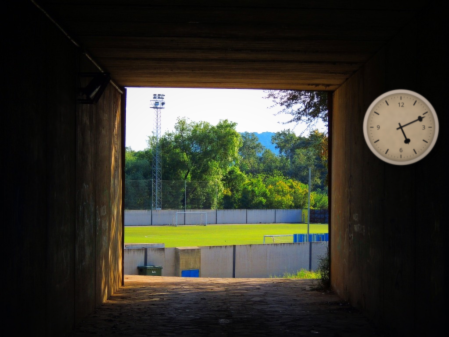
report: 5,11
